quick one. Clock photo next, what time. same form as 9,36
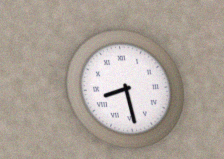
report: 8,29
